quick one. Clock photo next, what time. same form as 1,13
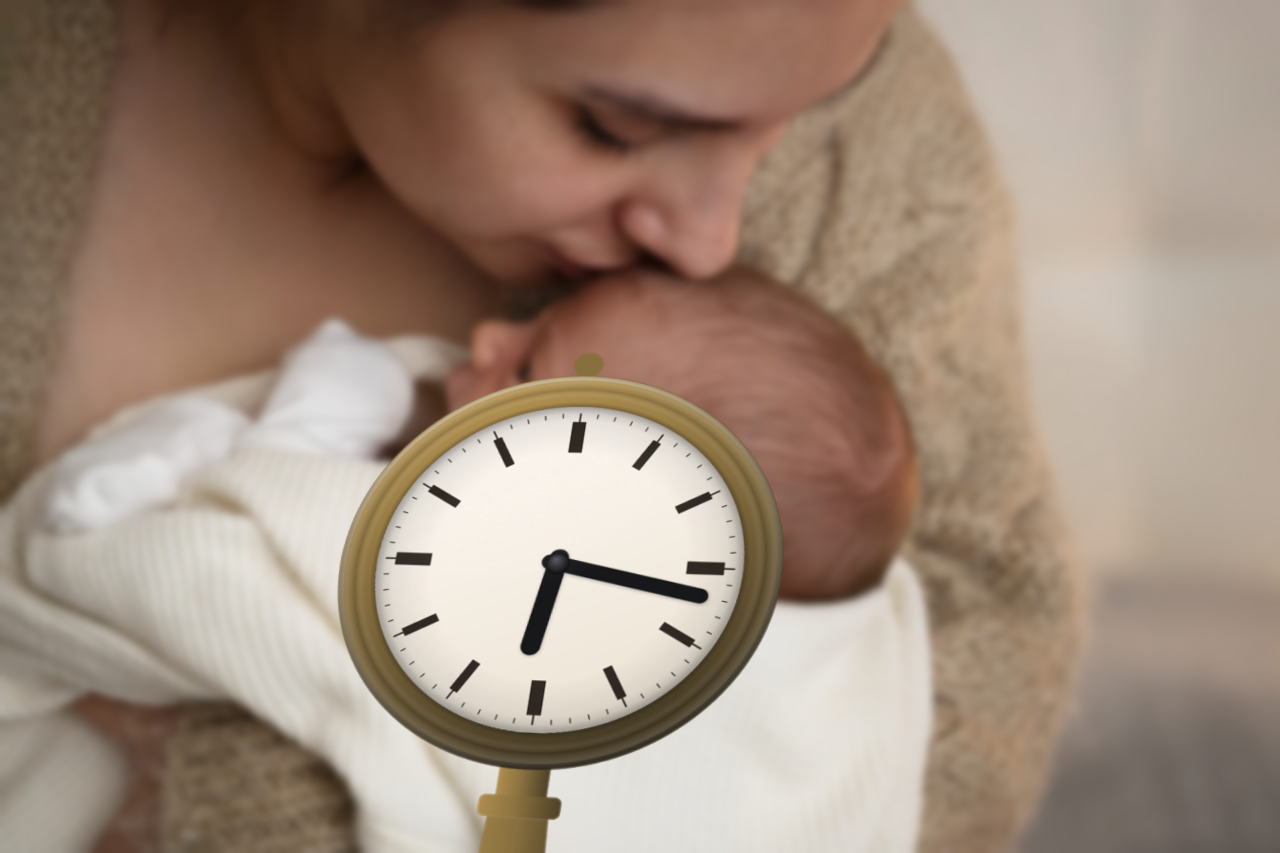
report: 6,17
